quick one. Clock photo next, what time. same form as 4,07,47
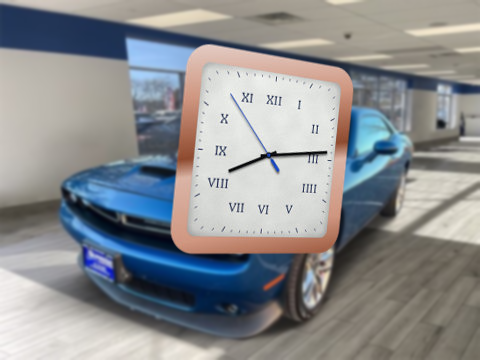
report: 8,13,53
